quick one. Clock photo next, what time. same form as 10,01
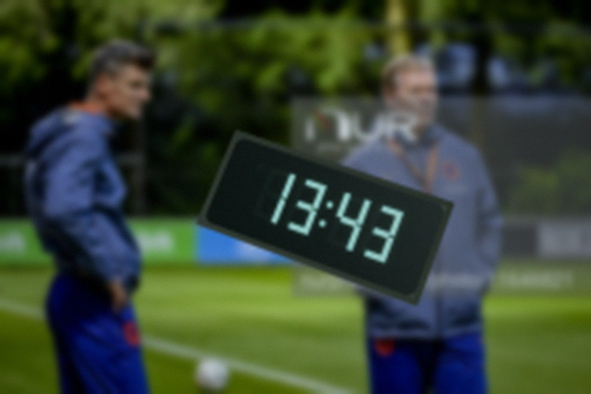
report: 13,43
